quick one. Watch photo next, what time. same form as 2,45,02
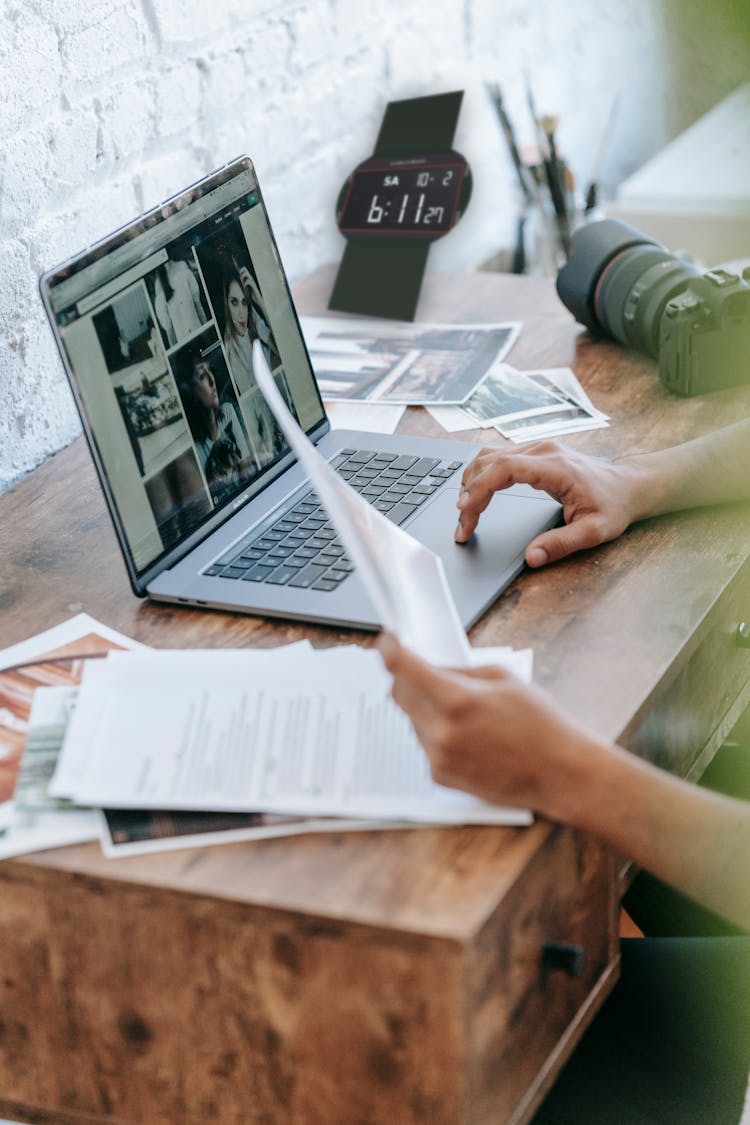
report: 6,11,27
